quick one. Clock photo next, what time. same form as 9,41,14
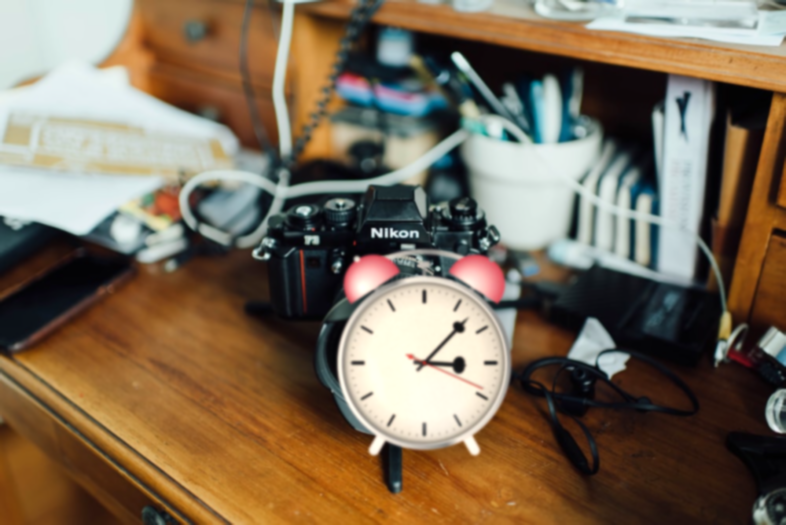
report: 3,07,19
